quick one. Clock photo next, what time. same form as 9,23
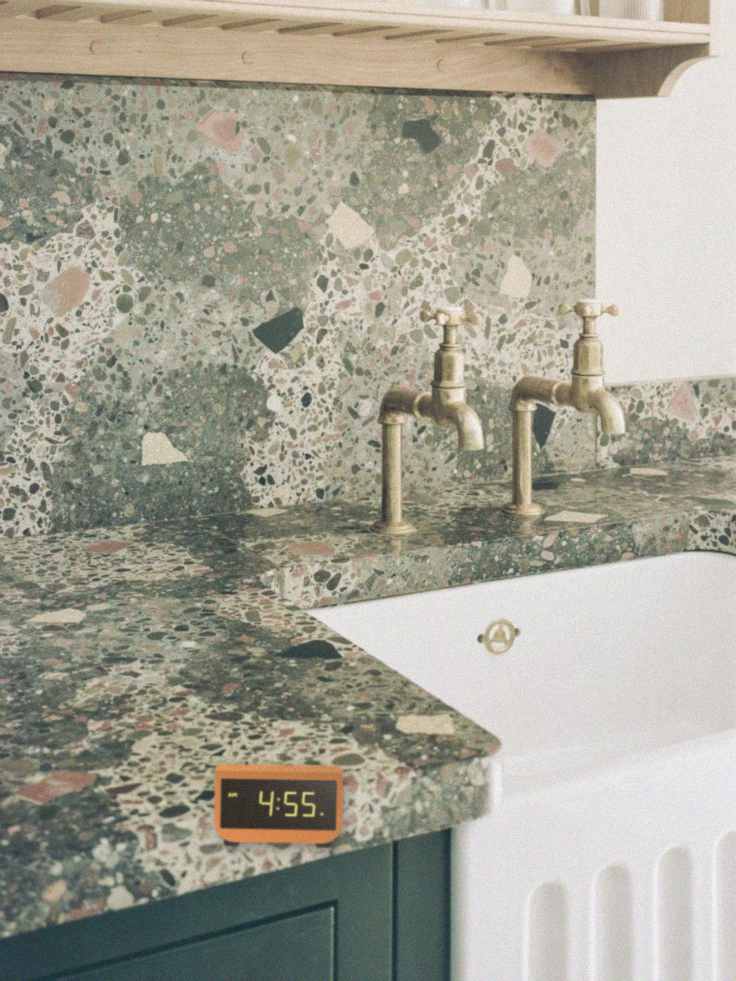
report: 4,55
